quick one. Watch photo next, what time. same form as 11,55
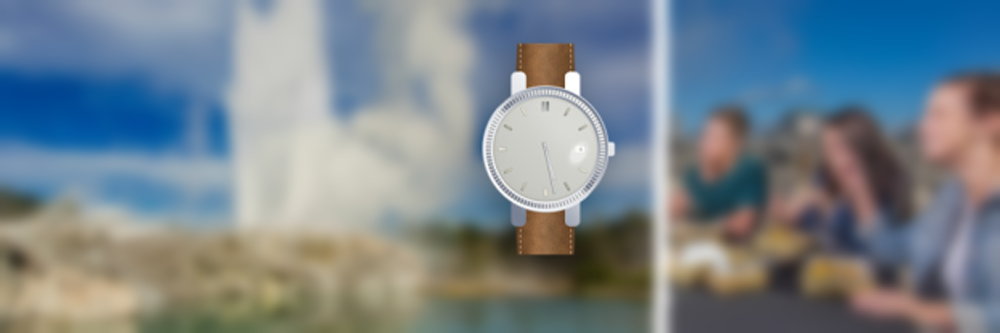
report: 5,28
